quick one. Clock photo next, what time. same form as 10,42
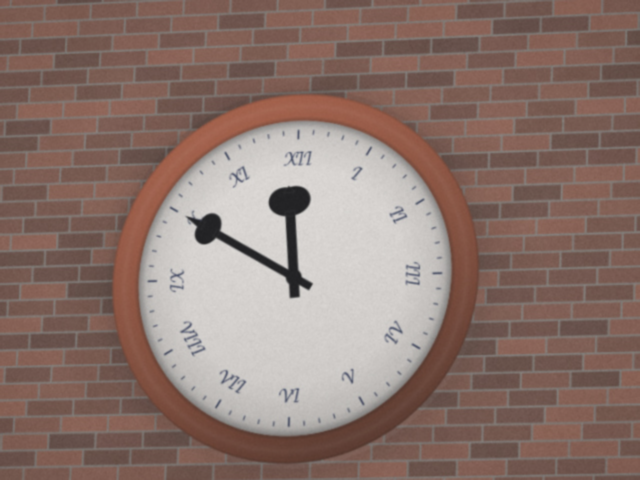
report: 11,50
